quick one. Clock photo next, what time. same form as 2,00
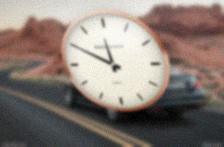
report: 11,50
